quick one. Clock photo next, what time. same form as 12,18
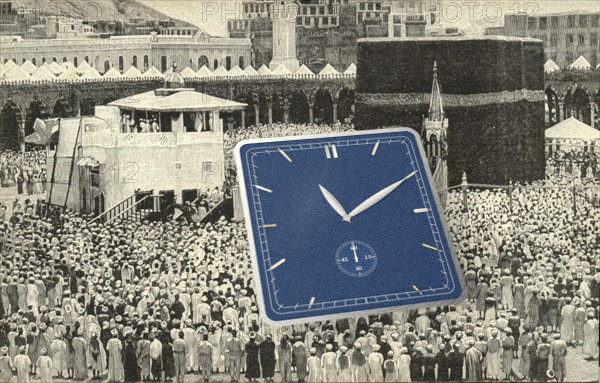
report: 11,10
